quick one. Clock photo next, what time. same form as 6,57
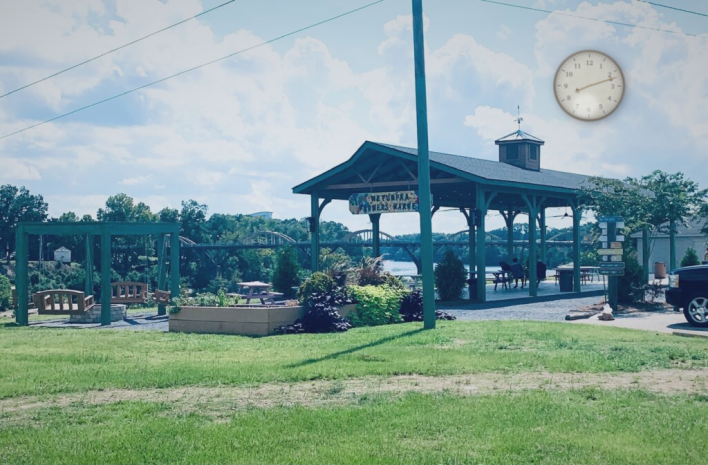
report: 8,12
